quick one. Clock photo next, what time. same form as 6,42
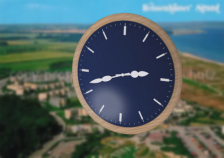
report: 2,42
